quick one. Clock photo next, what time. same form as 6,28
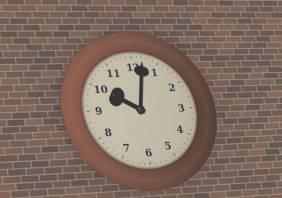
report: 10,02
